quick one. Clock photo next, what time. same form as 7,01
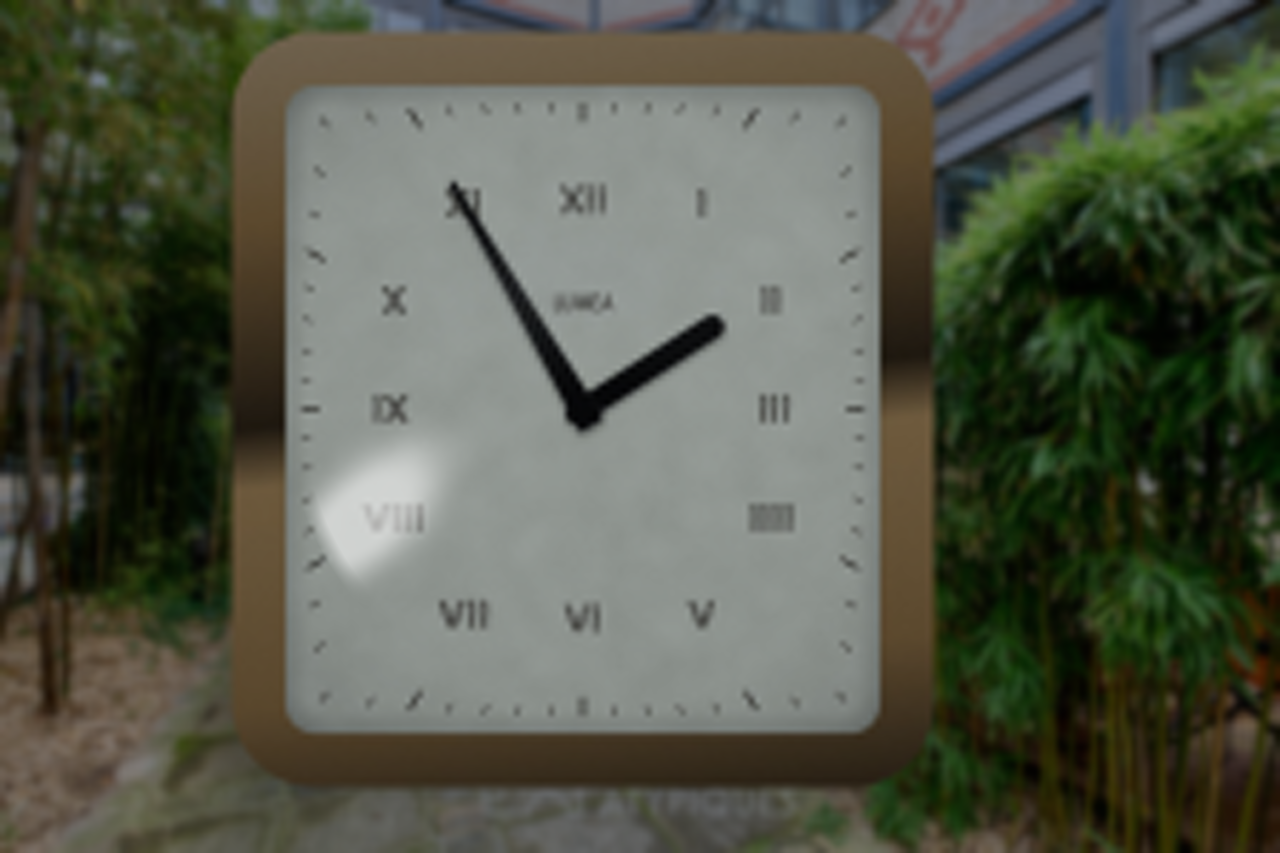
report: 1,55
